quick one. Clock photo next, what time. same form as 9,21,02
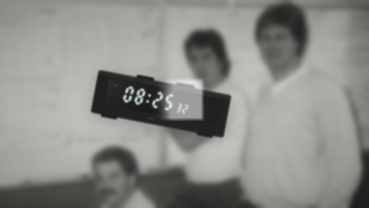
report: 8,25,32
